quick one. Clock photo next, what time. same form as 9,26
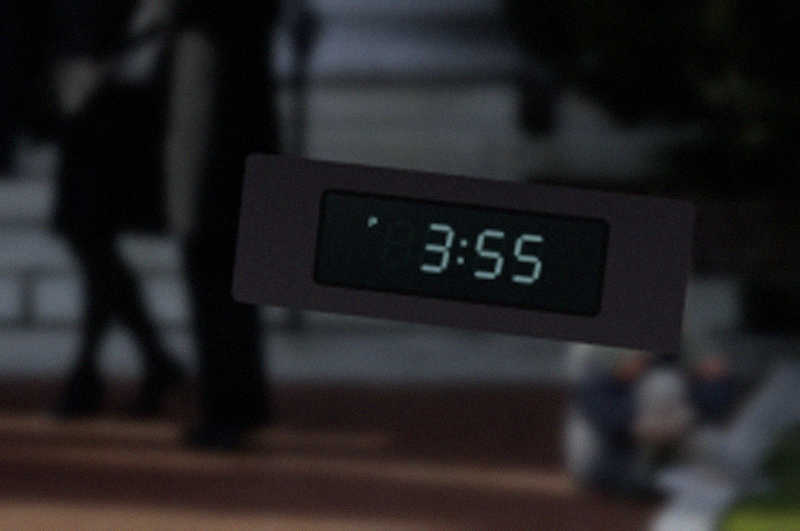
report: 3,55
